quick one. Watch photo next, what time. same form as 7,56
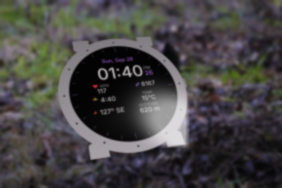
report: 1,40
